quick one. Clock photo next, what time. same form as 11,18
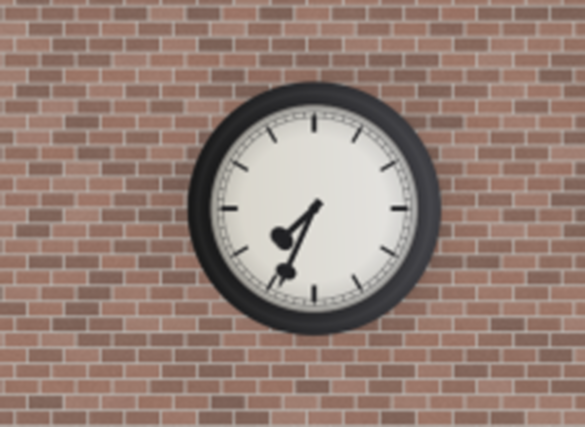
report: 7,34
